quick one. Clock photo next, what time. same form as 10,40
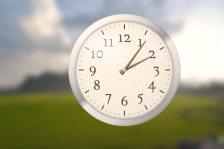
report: 2,06
